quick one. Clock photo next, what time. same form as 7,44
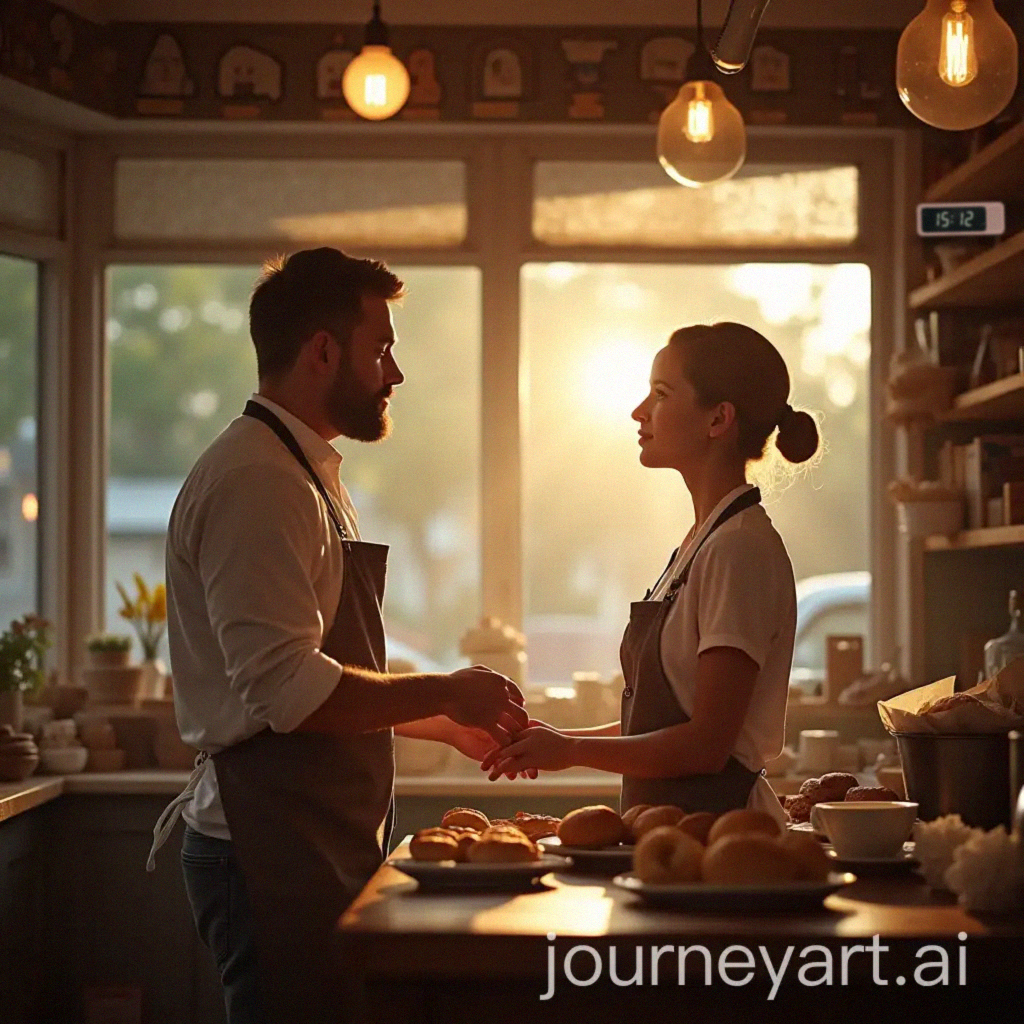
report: 15,12
